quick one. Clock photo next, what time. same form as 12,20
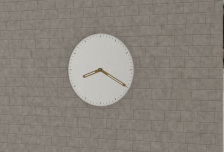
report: 8,20
